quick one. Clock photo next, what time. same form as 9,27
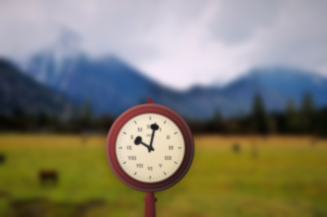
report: 10,02
